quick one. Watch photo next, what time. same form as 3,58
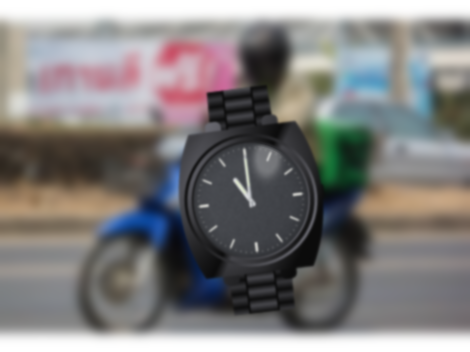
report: 11,00
